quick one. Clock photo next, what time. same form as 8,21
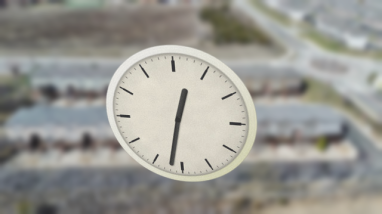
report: 12,32
